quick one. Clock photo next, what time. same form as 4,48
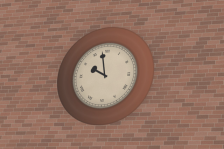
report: 9,58
